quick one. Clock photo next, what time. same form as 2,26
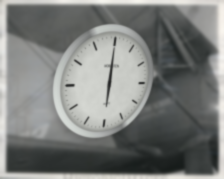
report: 6,00
